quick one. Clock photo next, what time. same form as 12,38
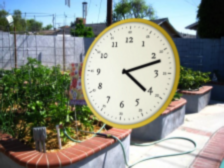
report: 4,12
